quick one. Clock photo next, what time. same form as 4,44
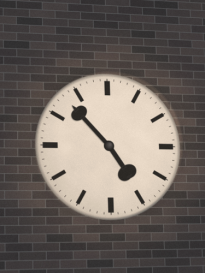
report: 4,53
